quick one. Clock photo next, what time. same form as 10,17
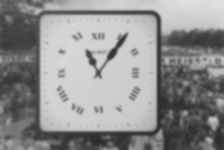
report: 11,06
